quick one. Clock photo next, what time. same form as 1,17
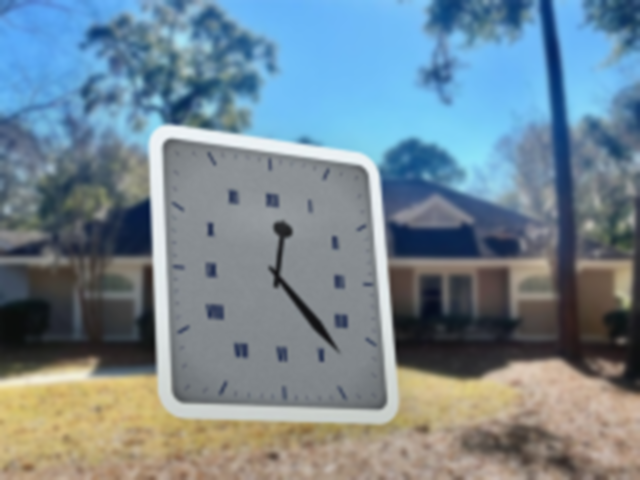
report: 12,23
